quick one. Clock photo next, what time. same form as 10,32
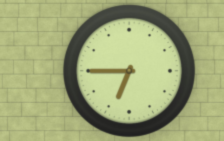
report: 6,45
